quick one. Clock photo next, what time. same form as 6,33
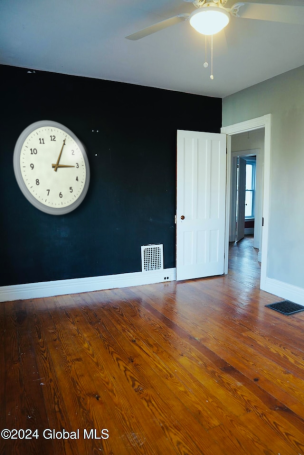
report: 3,05
